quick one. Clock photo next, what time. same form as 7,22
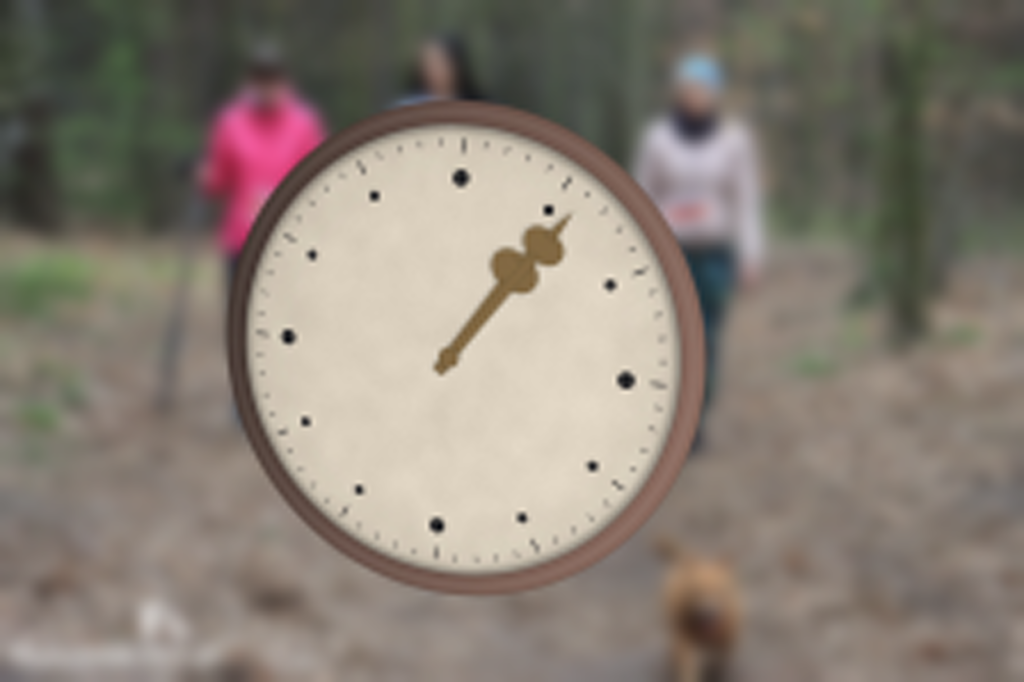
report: 1,06
